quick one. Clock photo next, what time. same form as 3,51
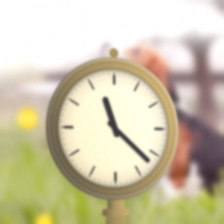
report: 11,22
